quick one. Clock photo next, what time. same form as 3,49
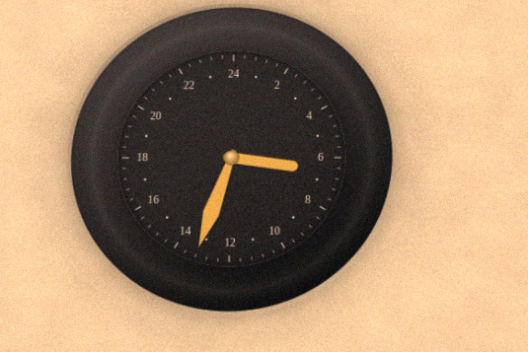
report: 6,33
